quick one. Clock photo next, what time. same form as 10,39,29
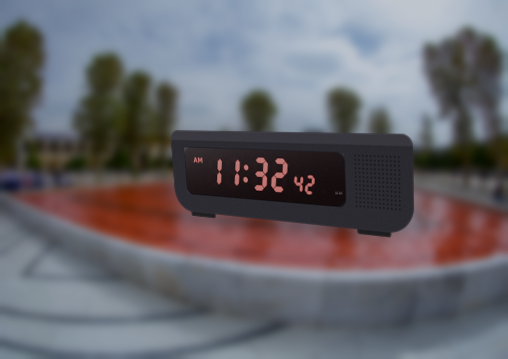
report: 11,32,42
